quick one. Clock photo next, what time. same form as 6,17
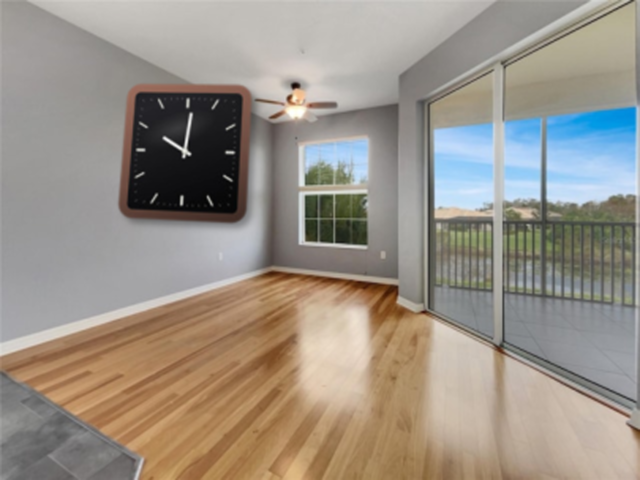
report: 10,01
